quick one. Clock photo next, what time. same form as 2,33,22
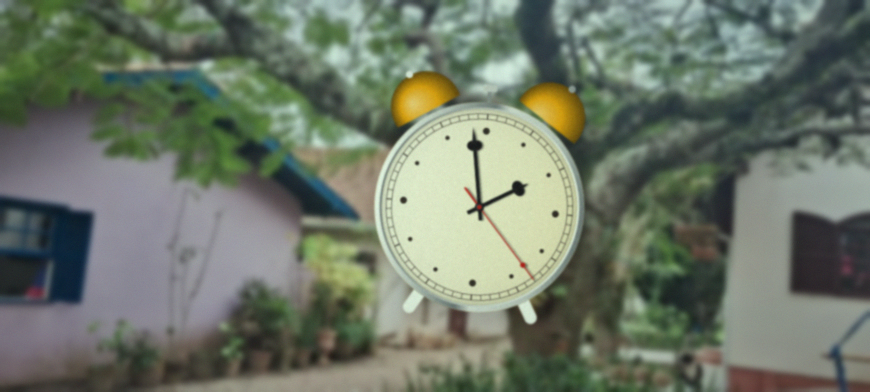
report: 1,58,23
